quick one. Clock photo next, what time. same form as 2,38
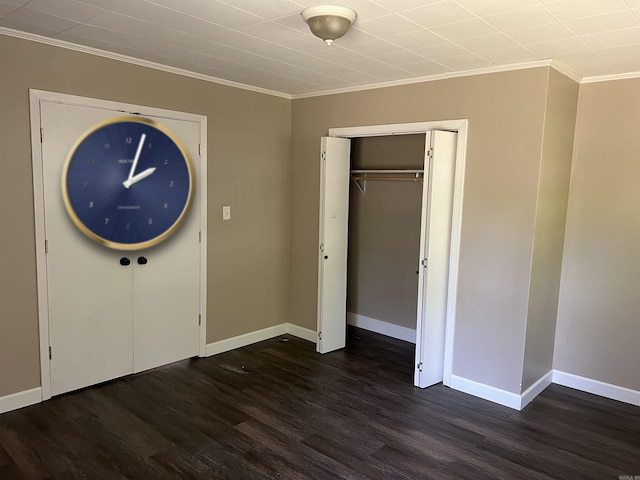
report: 2,03
